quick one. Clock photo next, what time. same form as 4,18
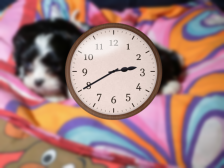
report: 2,40
